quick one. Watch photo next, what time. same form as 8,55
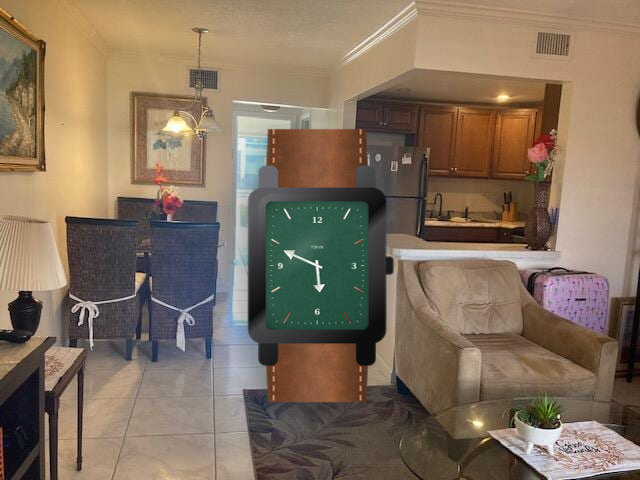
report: 5,49
